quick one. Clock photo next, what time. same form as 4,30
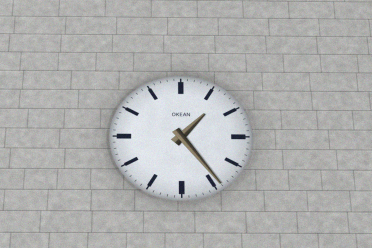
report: 1,24
